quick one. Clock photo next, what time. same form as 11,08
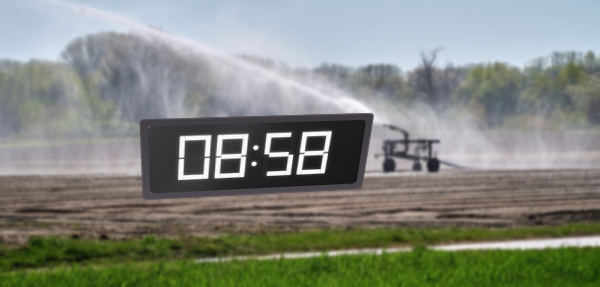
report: 8,58
